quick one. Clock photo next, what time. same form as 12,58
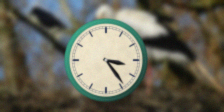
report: 3,24
